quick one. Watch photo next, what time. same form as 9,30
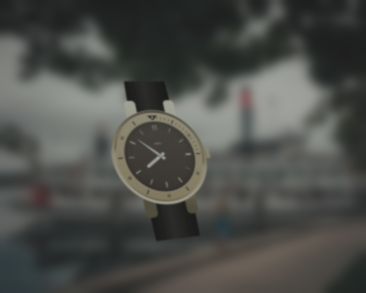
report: 7,52
